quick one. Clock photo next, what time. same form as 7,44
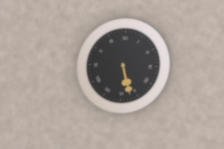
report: 5,27
